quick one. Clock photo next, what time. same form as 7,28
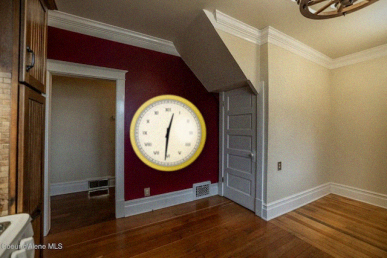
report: 12,31
